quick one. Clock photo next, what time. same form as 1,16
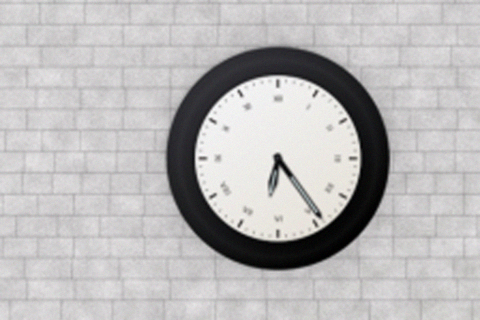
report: 6,24
